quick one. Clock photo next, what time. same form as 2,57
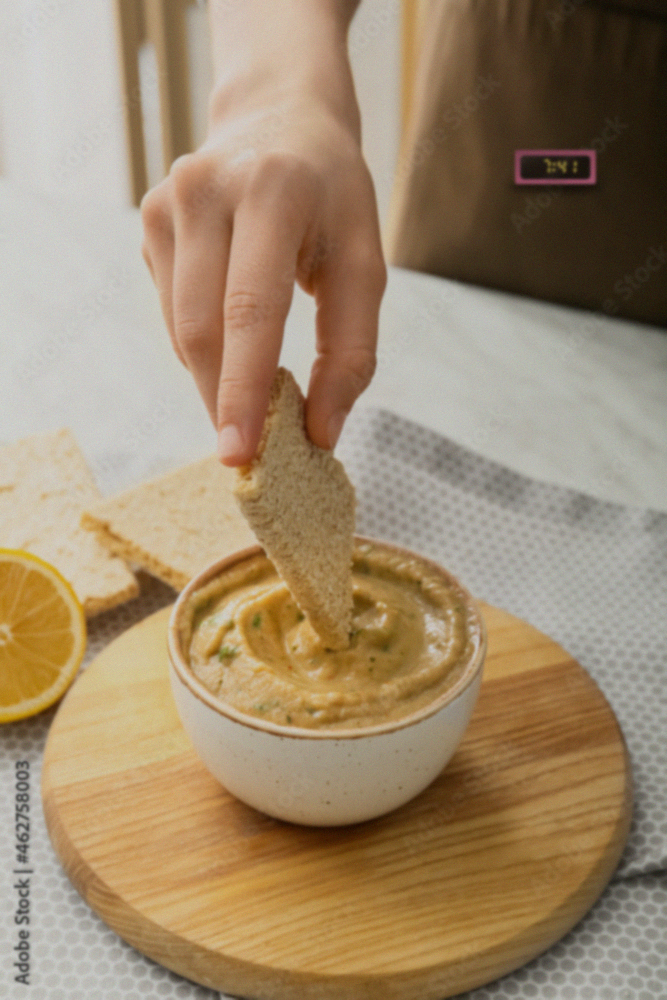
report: 7,41
